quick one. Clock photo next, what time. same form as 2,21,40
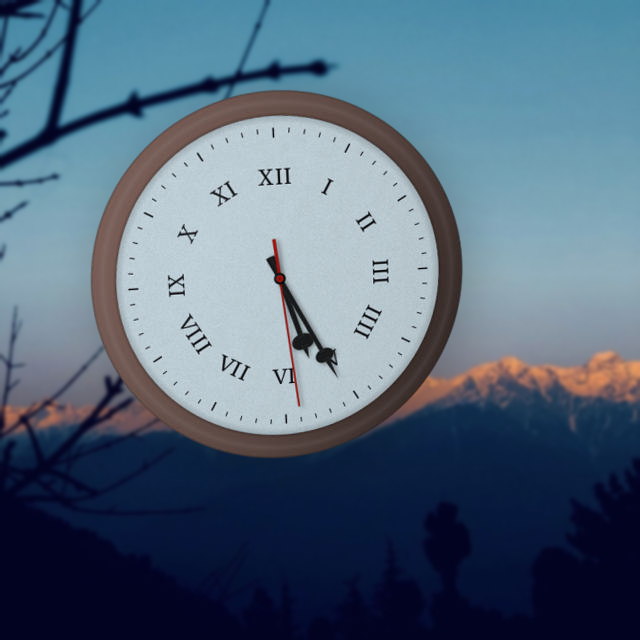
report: 5,25,29
